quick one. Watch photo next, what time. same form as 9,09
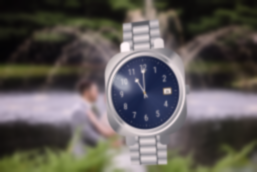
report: 11,00
